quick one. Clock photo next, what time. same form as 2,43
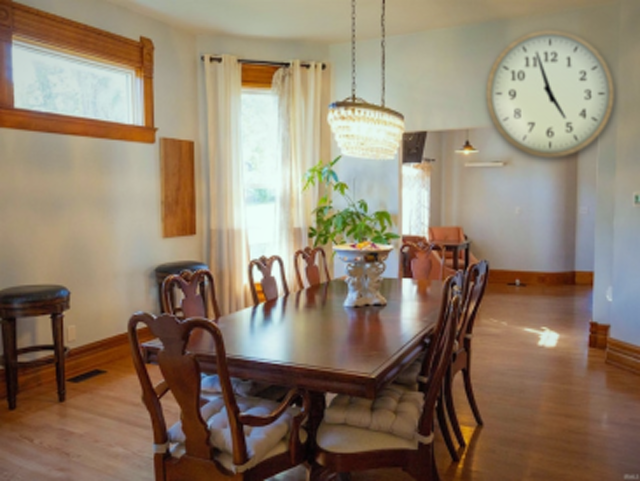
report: 4,57
